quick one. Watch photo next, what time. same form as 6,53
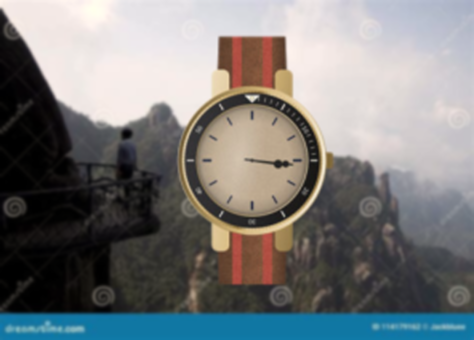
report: 3,16
